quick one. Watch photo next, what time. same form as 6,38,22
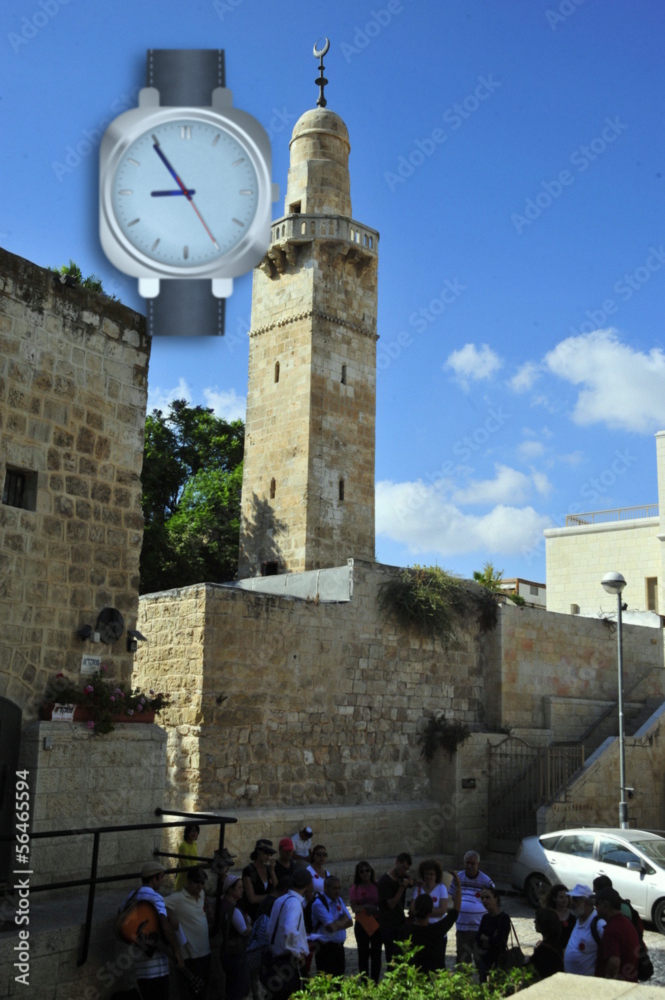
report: 8,54,25
